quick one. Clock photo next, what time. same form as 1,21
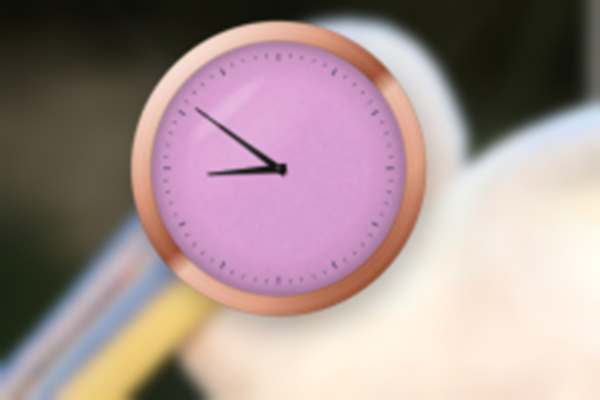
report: 8,51
